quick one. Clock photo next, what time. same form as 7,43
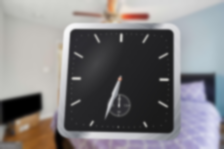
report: 6,33
